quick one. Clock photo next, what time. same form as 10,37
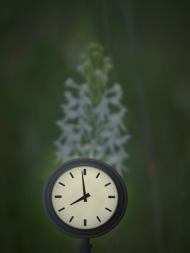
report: 7,59
